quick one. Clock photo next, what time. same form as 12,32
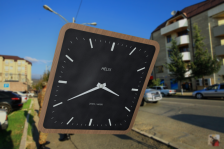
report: 3,40
